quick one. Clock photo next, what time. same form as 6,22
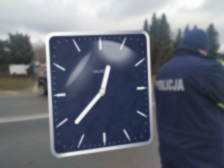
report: 12,38
